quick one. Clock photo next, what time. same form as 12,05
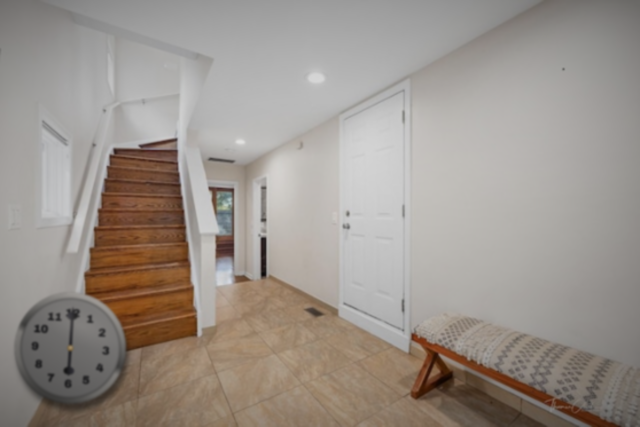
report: 6,00
